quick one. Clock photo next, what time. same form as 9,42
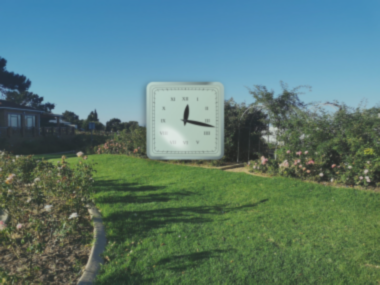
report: 12,17
